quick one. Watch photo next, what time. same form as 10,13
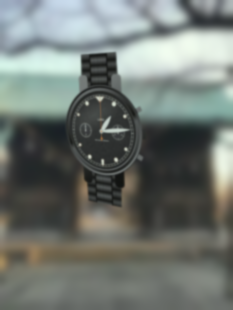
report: 1,14
